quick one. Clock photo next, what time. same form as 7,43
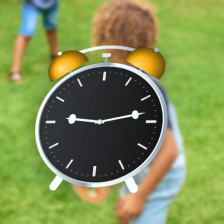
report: 9,13
